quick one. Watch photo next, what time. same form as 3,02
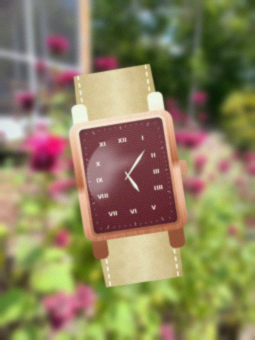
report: 5,07
